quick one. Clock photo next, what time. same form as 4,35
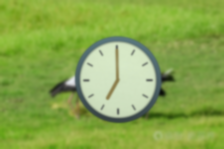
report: 7,00
